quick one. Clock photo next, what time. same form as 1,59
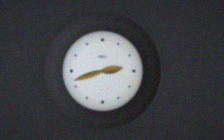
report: 2,42
